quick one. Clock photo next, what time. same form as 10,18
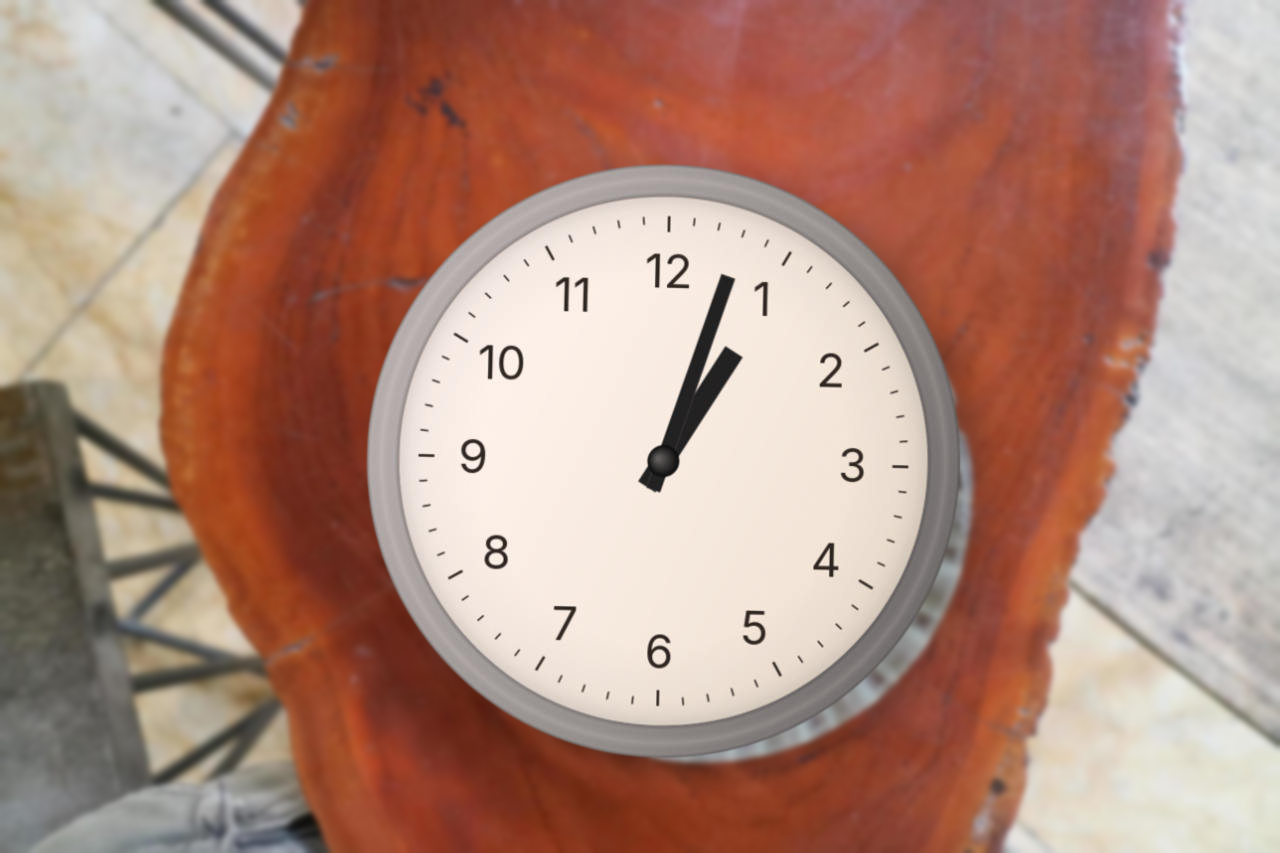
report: 1,03
